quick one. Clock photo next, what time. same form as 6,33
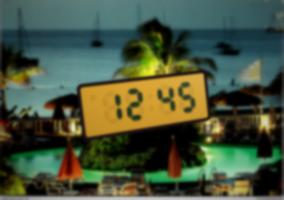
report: 12,45
